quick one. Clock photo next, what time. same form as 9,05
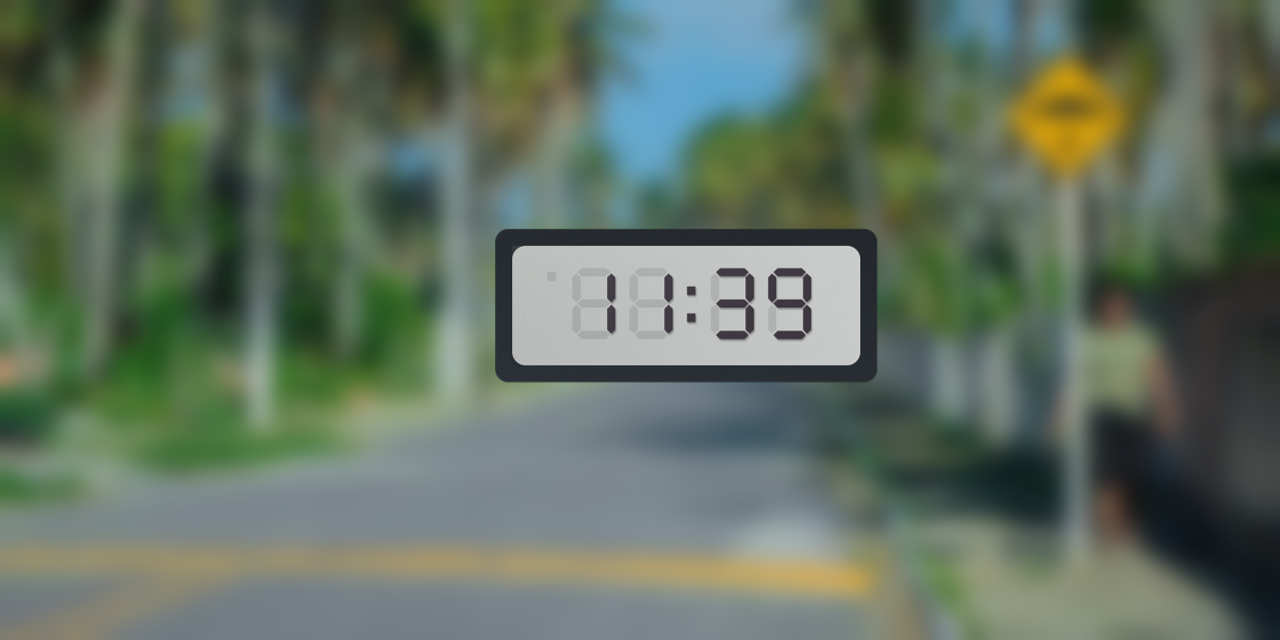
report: 11,39
